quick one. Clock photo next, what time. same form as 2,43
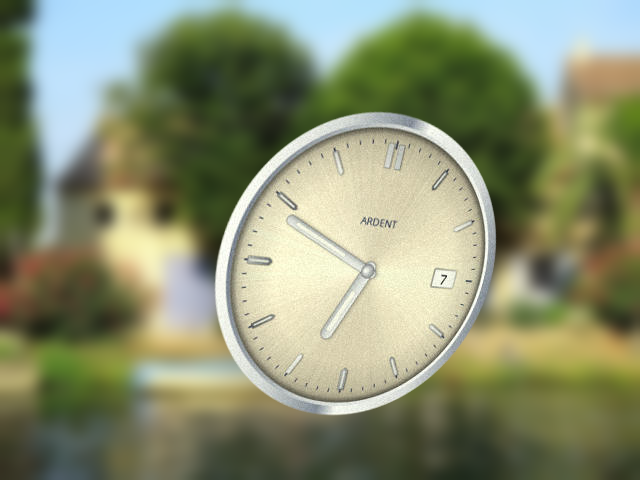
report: 6,49
